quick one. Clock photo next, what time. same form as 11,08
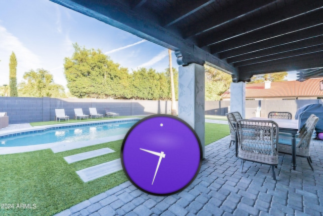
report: 9,33
